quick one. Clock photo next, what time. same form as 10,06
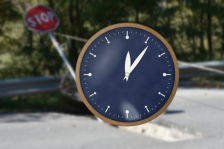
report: 12,06
